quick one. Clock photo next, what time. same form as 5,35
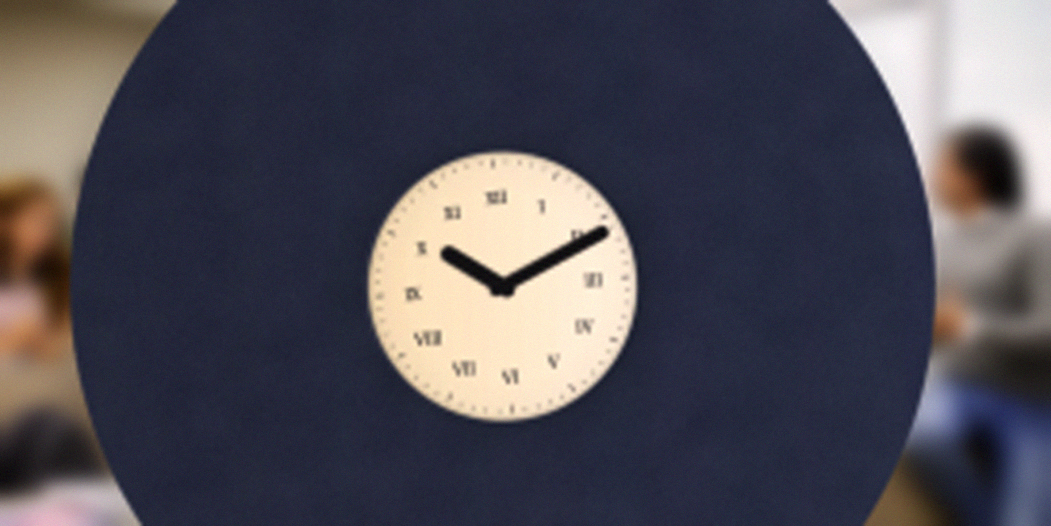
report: 10,11
